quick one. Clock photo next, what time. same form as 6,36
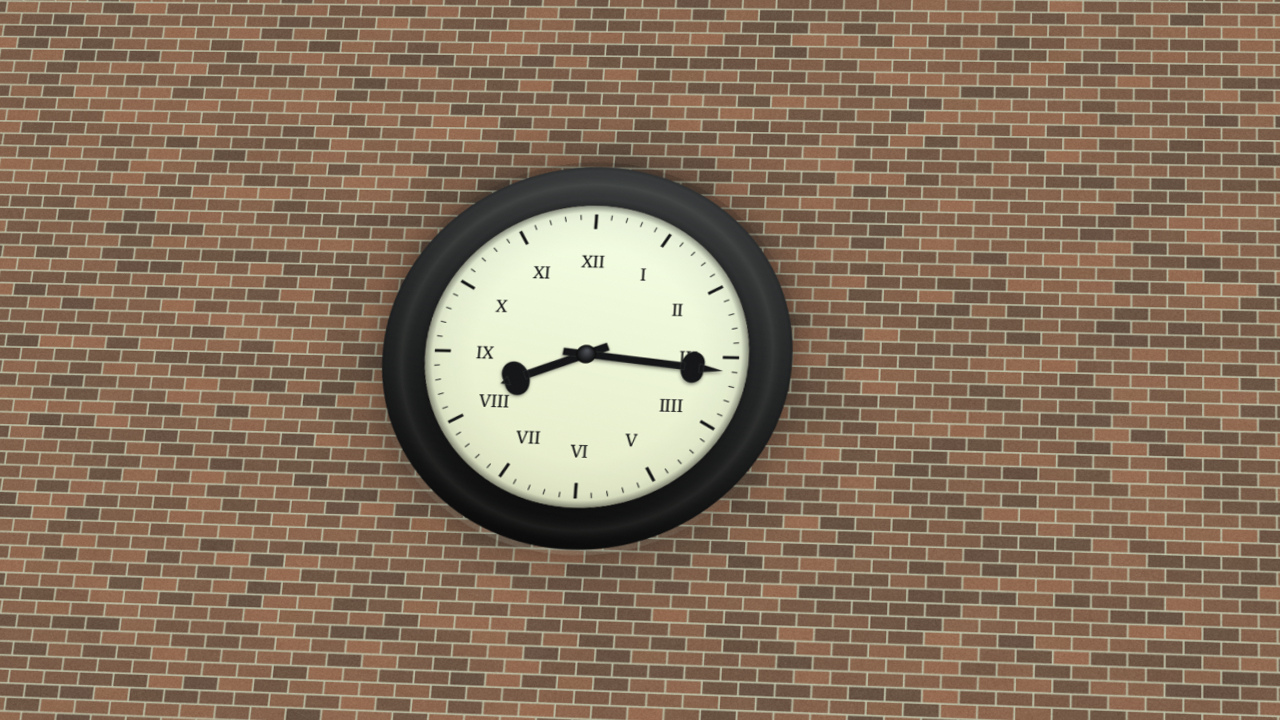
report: 8,16
